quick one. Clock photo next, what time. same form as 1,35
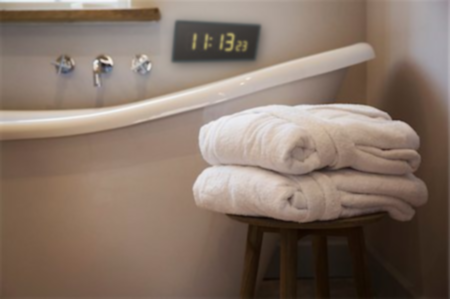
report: 11,13
